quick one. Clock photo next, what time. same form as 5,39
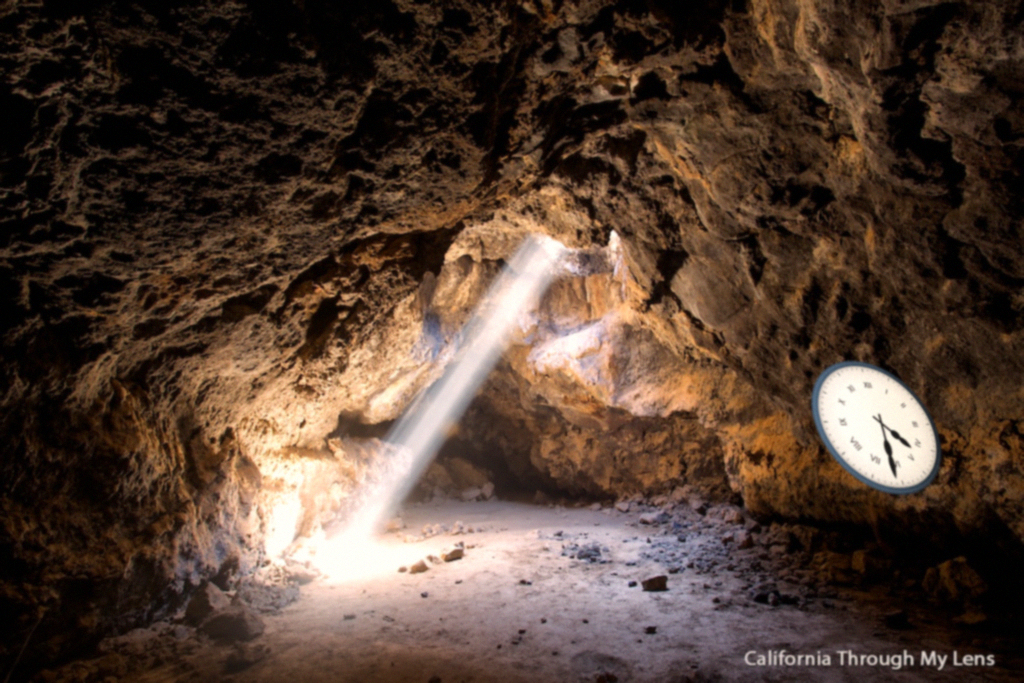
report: 4,31
